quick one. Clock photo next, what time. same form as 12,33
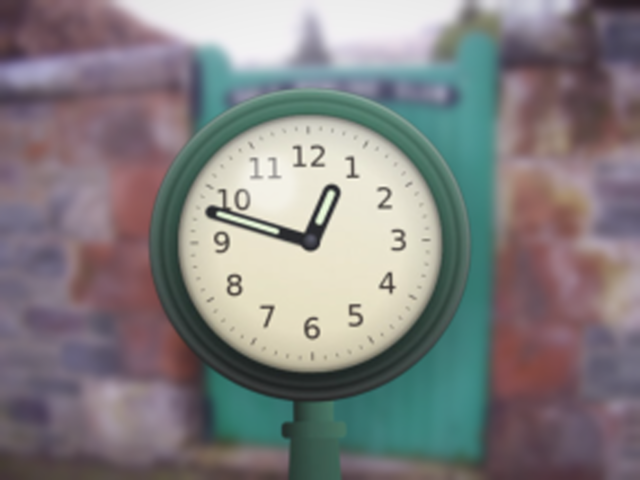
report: 12,48
